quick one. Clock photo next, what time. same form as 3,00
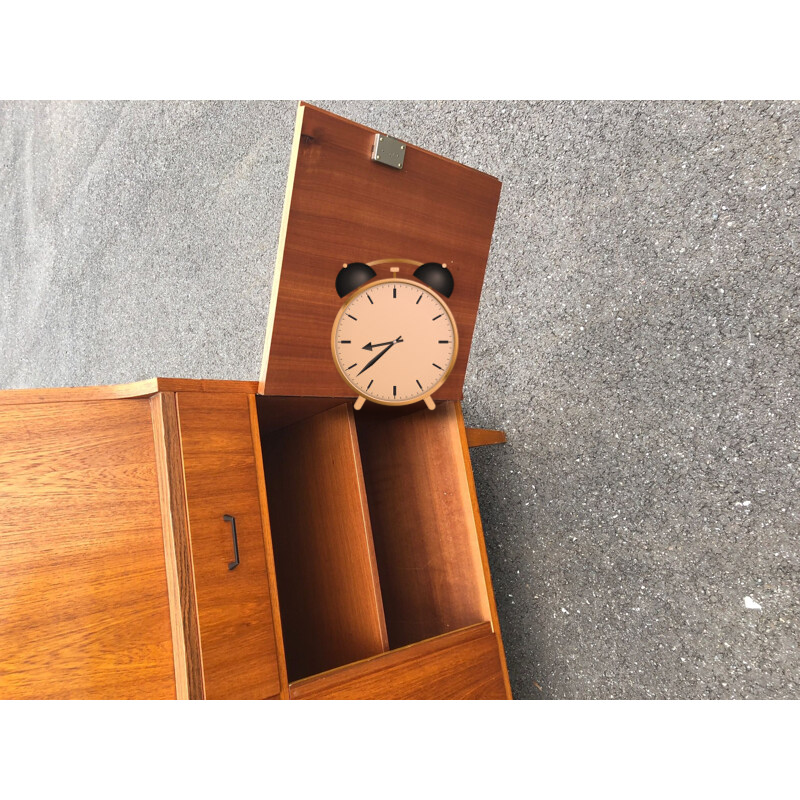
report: 8,38
